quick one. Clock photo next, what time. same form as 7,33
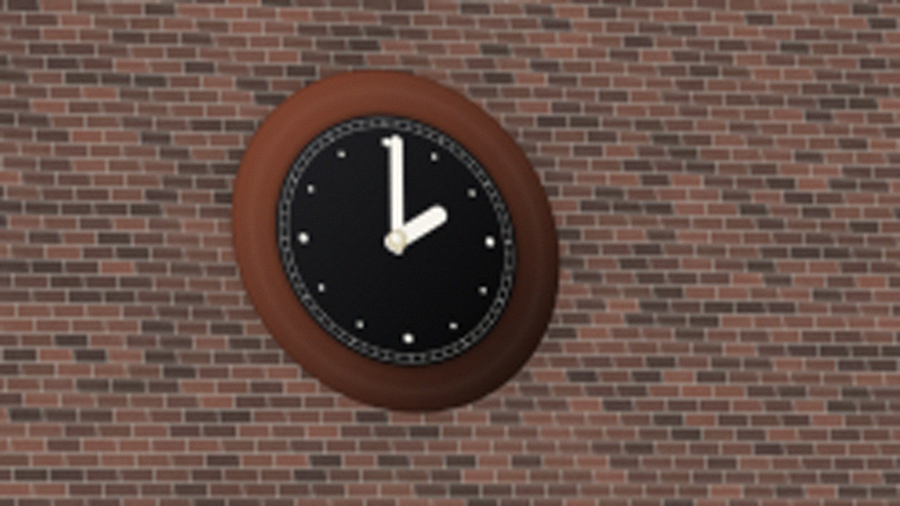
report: 2,01
